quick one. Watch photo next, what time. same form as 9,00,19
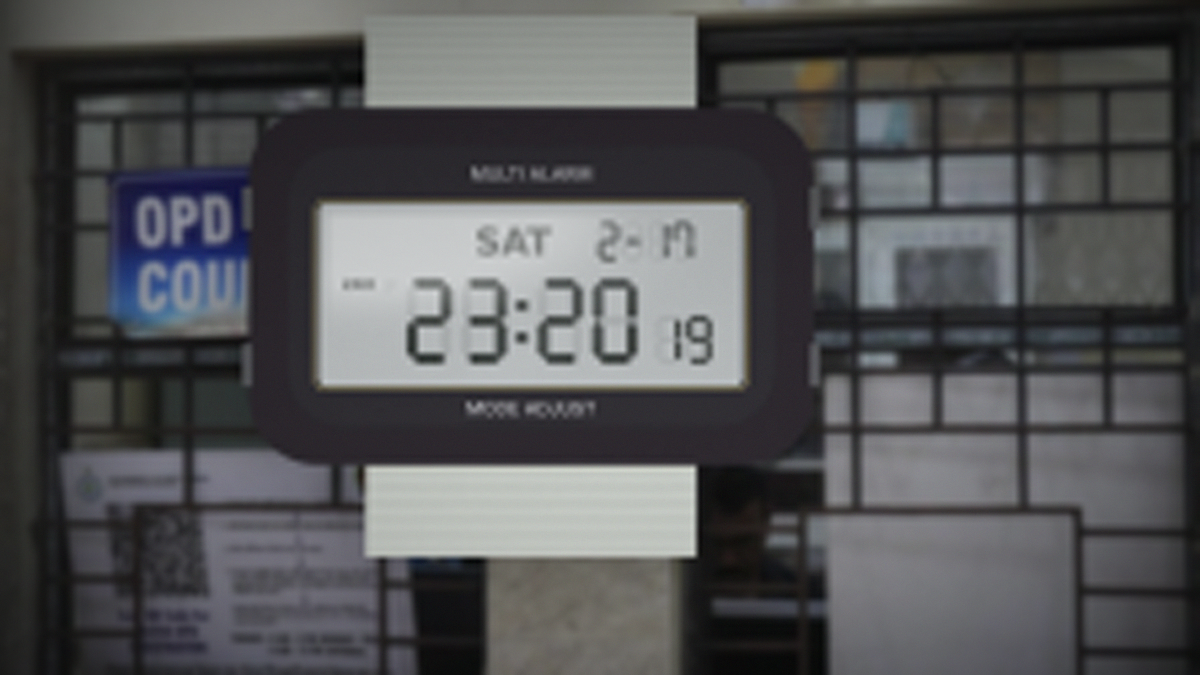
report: 23,20,19
